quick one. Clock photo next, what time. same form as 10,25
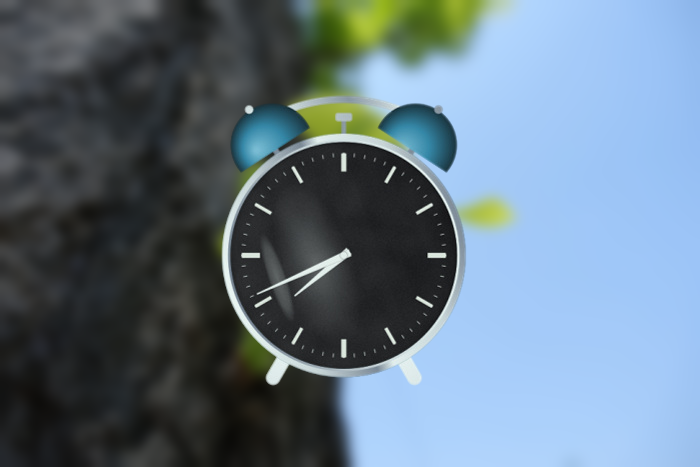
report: 7,41
